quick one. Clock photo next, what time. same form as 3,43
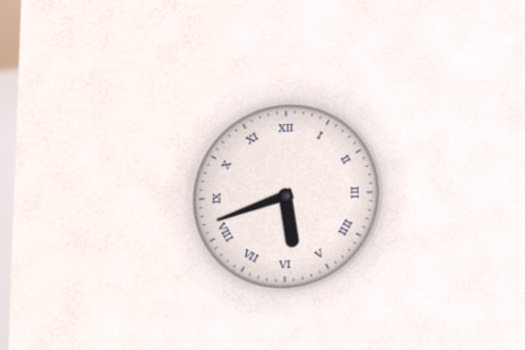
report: 5,42
